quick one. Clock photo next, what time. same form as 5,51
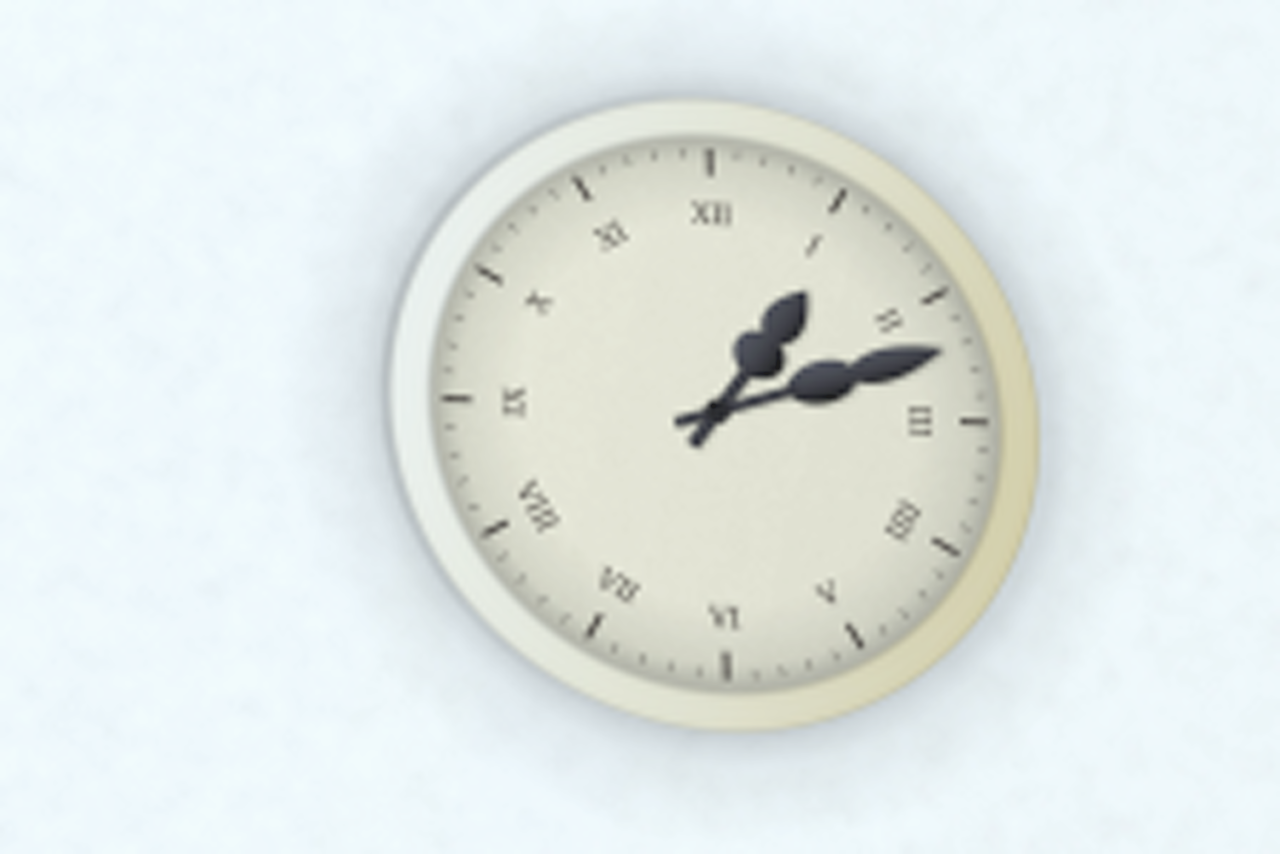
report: 1,12
